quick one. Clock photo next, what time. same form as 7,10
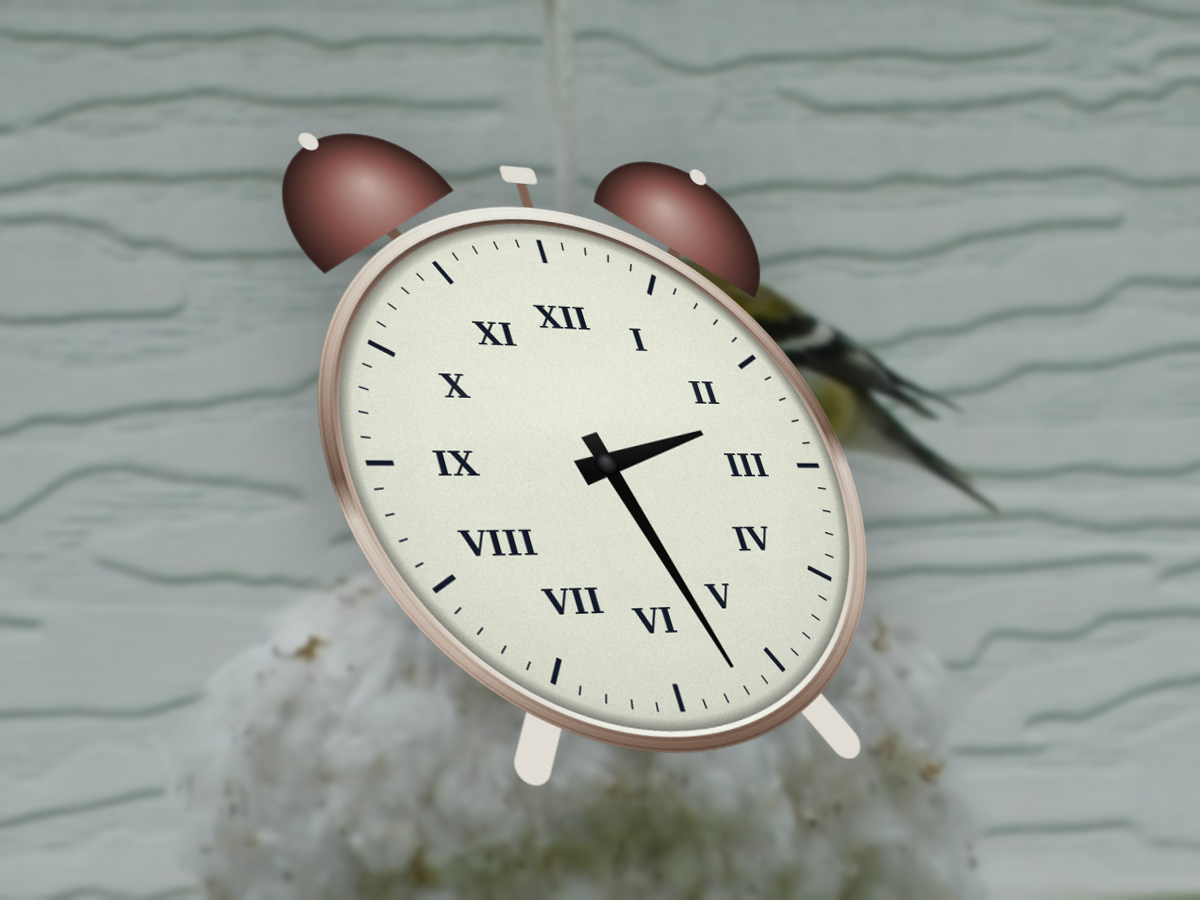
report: 2,27
